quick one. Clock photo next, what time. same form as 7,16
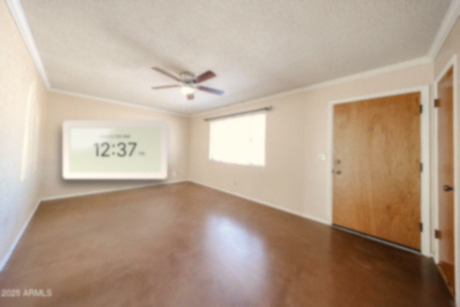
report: 12,37
